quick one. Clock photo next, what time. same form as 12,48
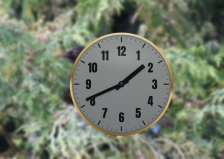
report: 1,41
